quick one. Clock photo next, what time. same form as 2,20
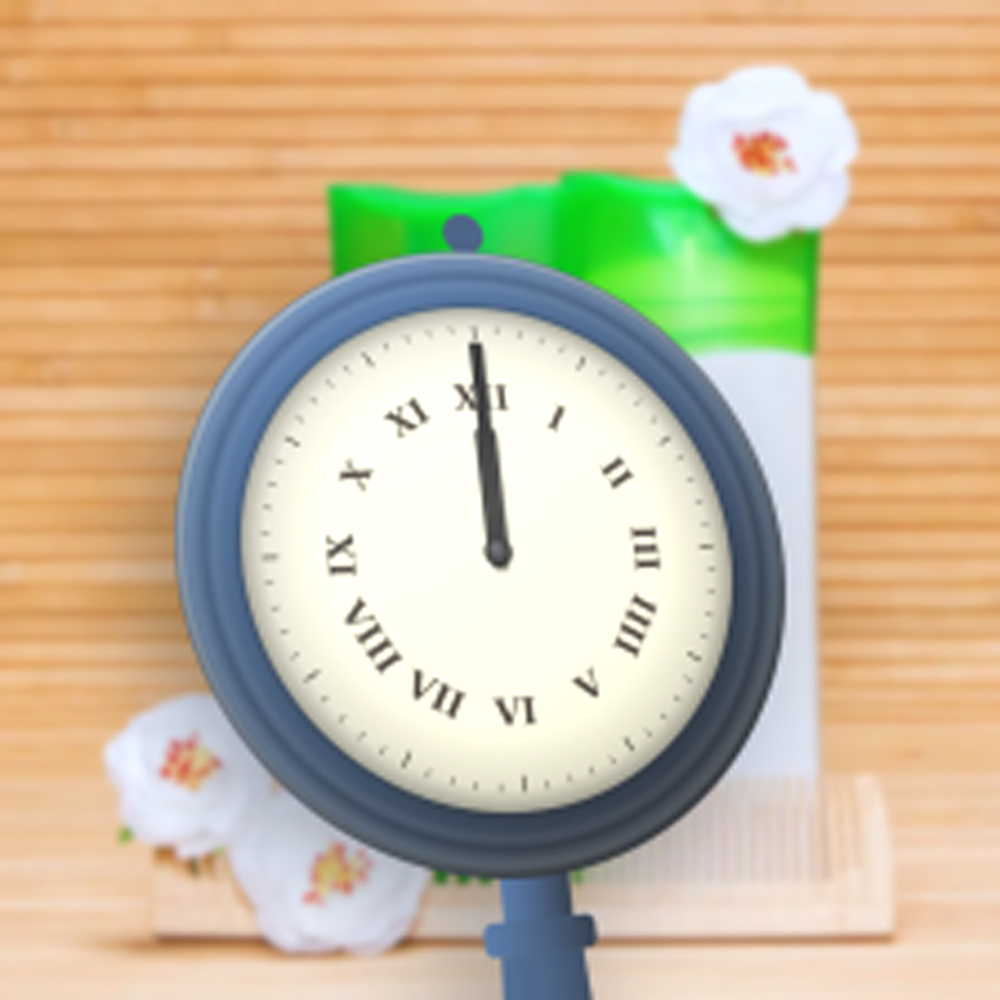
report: 12,00
